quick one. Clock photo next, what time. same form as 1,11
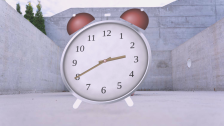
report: 2,40
